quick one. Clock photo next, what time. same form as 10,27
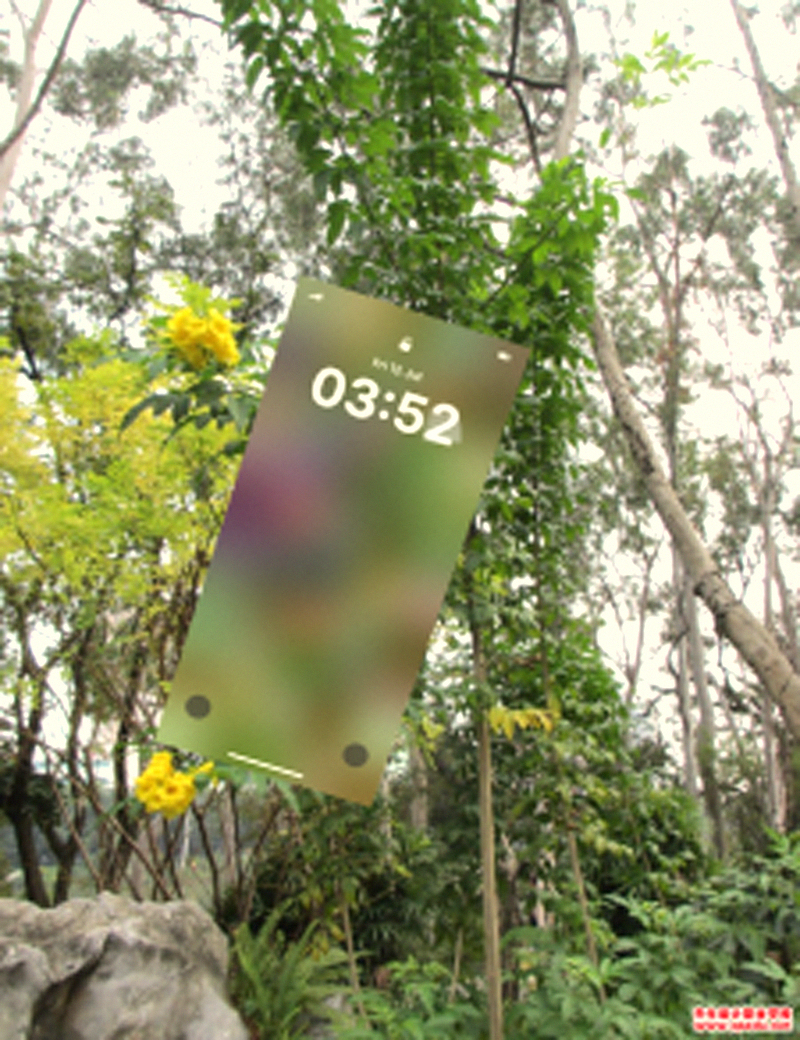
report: 3,52
